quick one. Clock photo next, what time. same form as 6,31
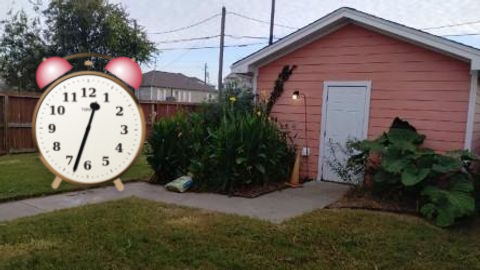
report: 12,33
